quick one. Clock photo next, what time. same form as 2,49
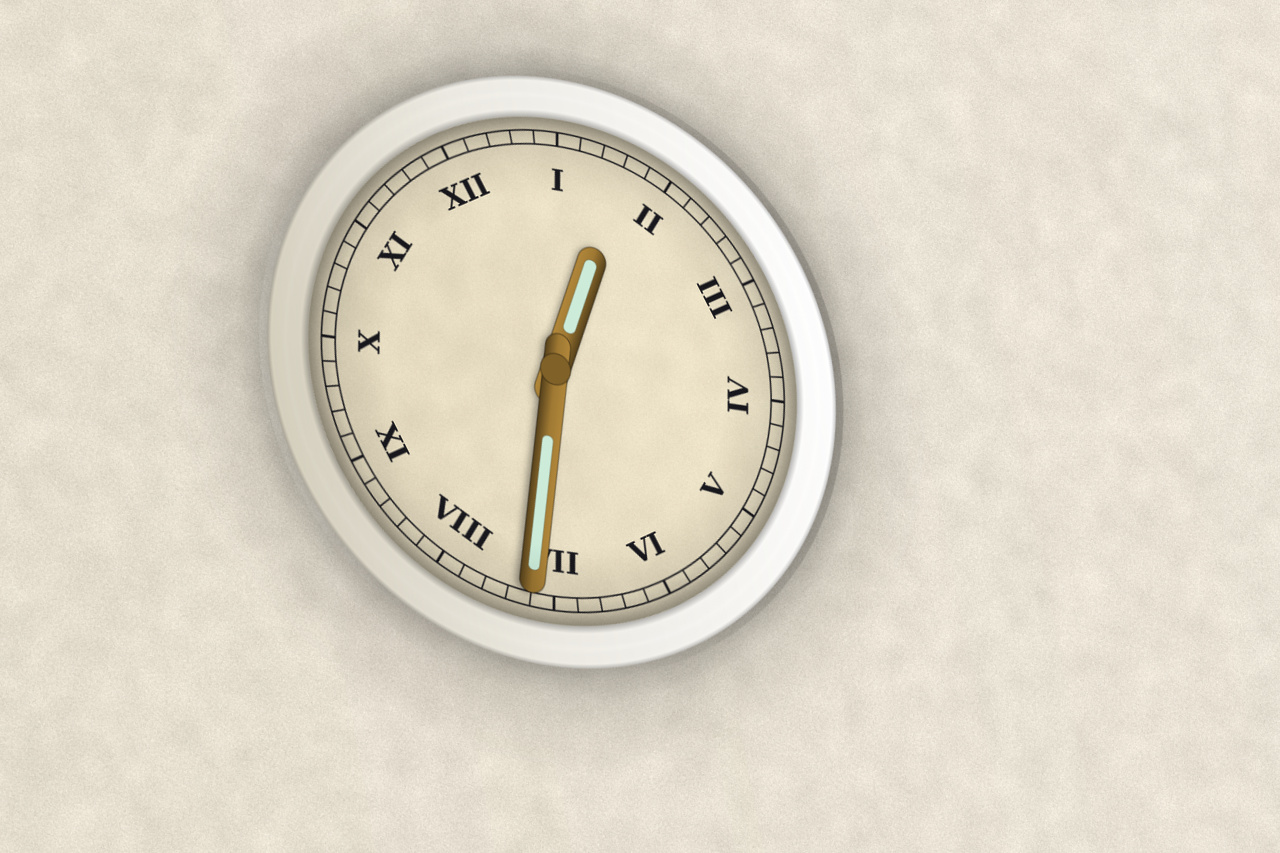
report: 1,36
